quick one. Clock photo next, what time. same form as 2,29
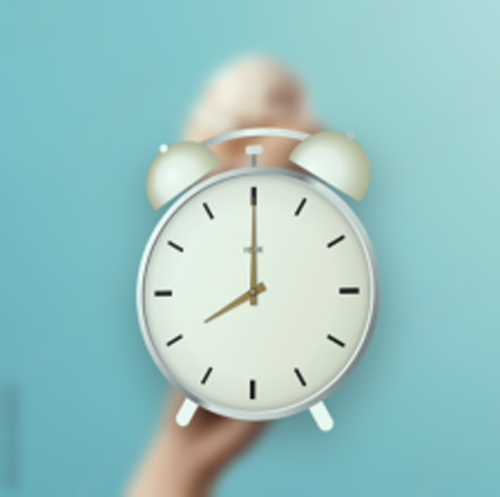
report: 8,00
